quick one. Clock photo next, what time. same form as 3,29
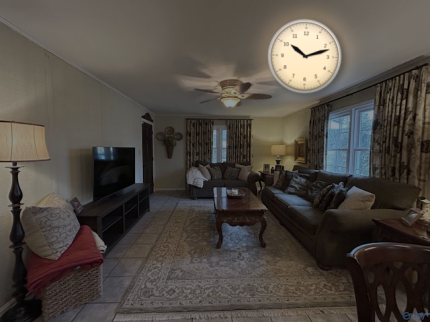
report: 10,12
